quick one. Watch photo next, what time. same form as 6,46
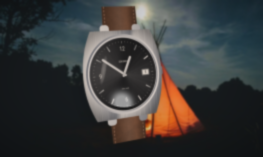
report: 12,51
